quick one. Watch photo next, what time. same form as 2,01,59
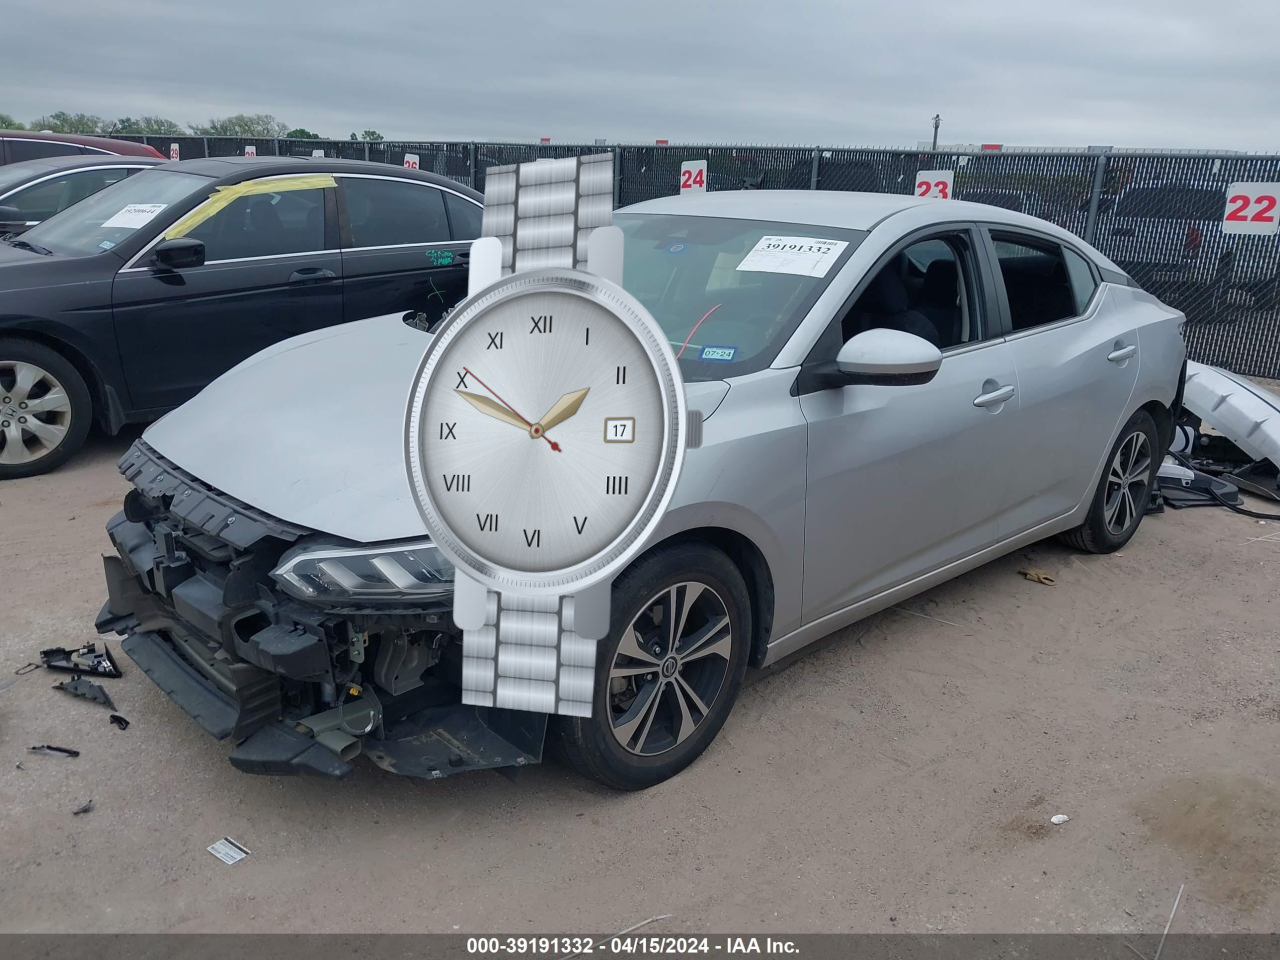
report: 1,48,51
